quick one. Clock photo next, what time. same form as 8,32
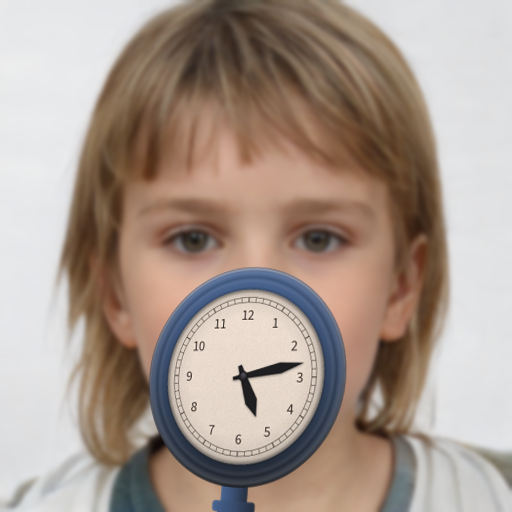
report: 5,13
